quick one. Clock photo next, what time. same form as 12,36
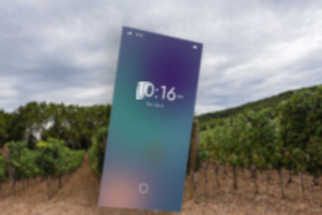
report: 10,16
